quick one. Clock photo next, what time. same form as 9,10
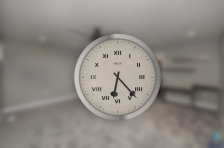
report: 6,23
